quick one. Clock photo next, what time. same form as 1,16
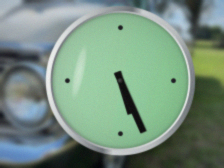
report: 5,26
